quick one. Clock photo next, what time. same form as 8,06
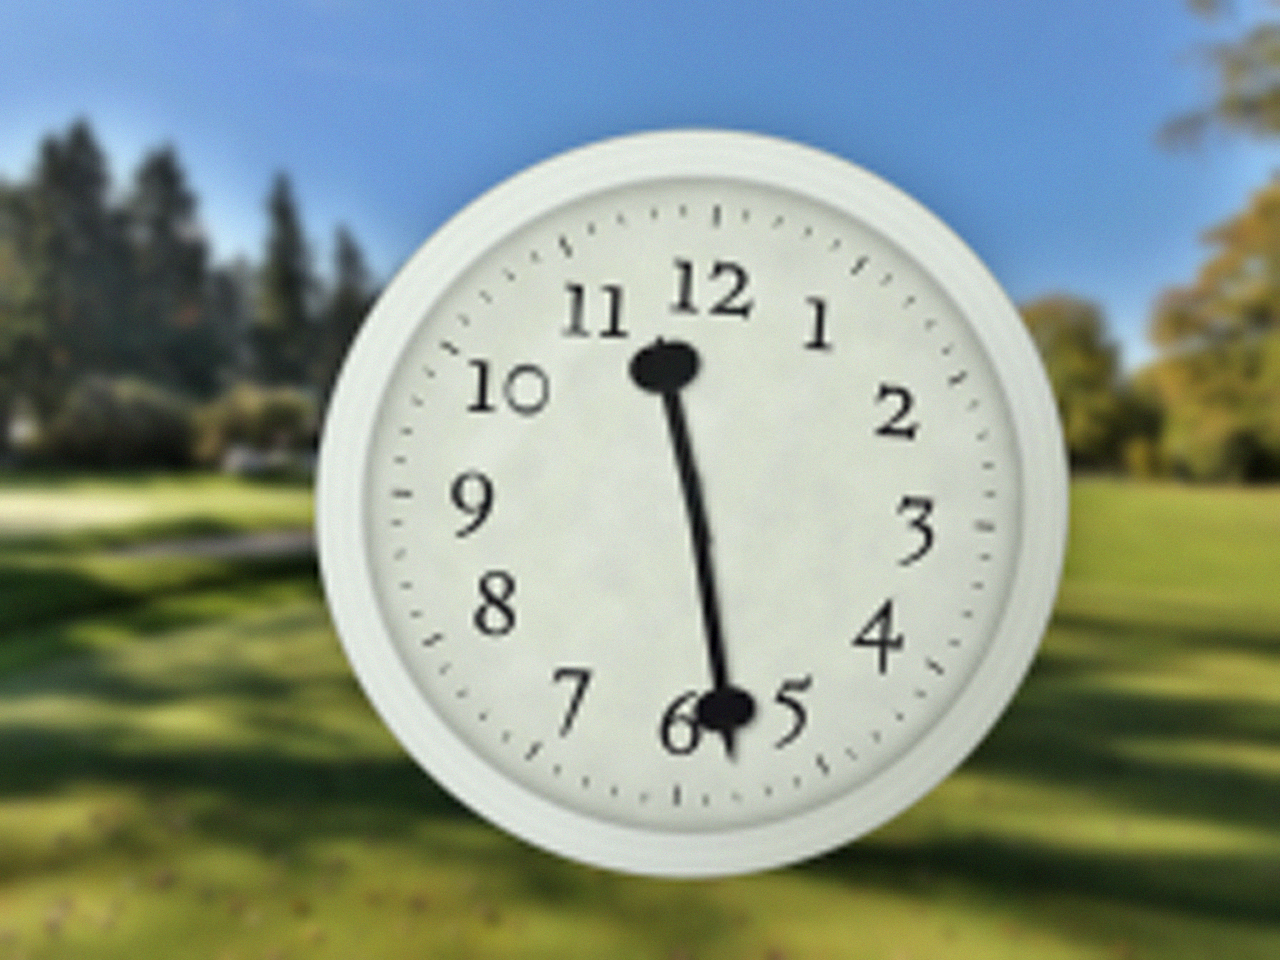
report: 11,28
